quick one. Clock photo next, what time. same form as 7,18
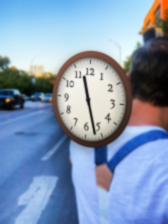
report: 11,27
